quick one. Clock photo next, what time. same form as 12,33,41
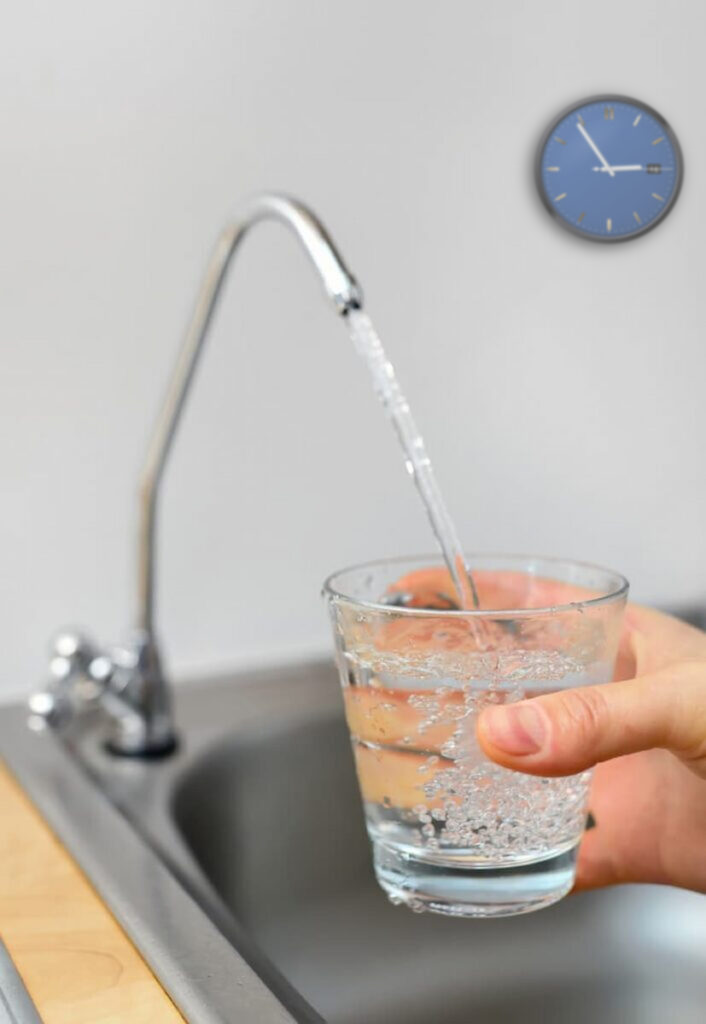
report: 2,54,15
